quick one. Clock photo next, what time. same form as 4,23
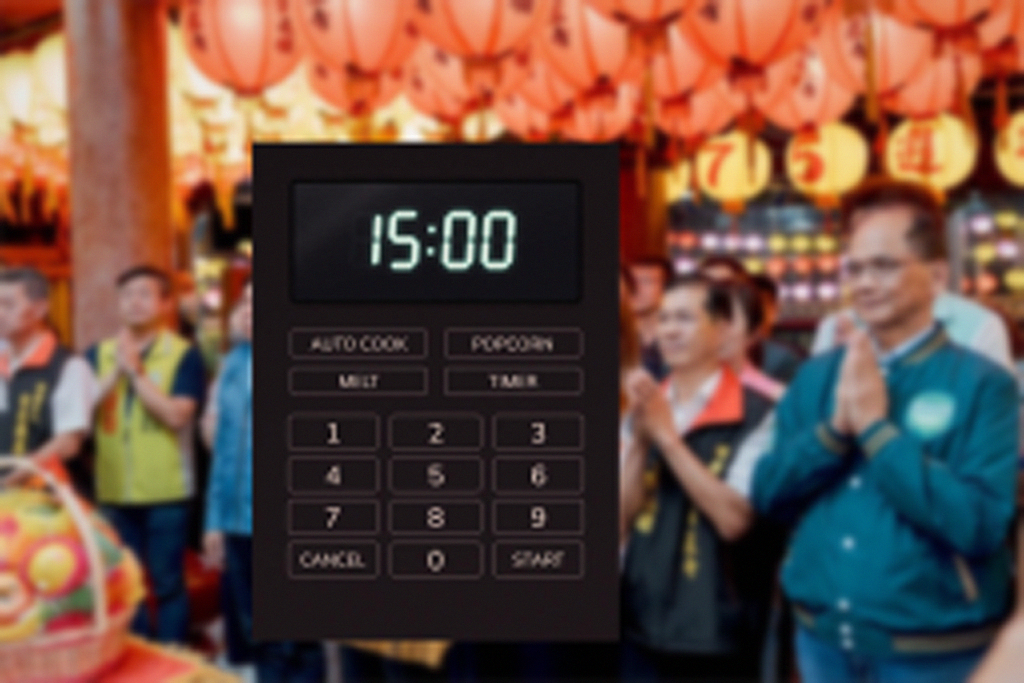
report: 15,00
